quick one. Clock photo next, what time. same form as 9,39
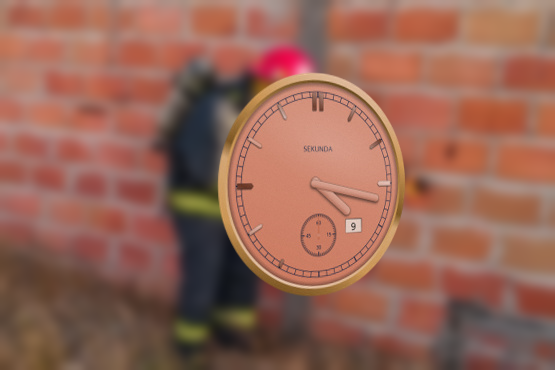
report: 4,17
